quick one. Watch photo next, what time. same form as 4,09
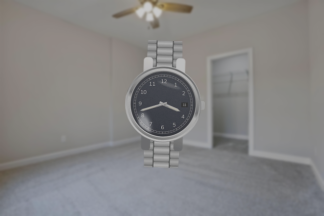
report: 3,42
